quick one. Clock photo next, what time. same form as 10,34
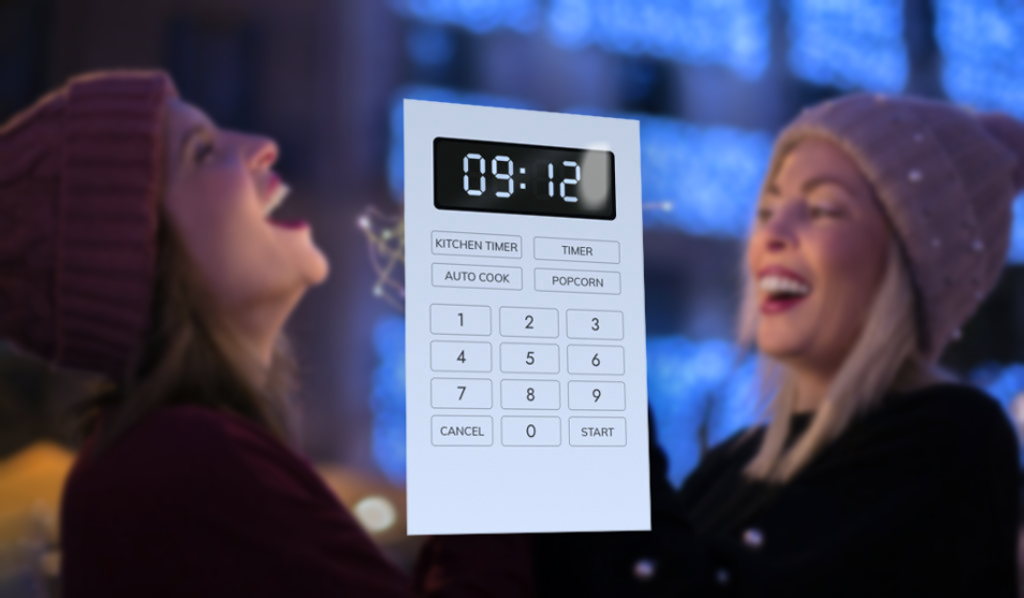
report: 9,12
